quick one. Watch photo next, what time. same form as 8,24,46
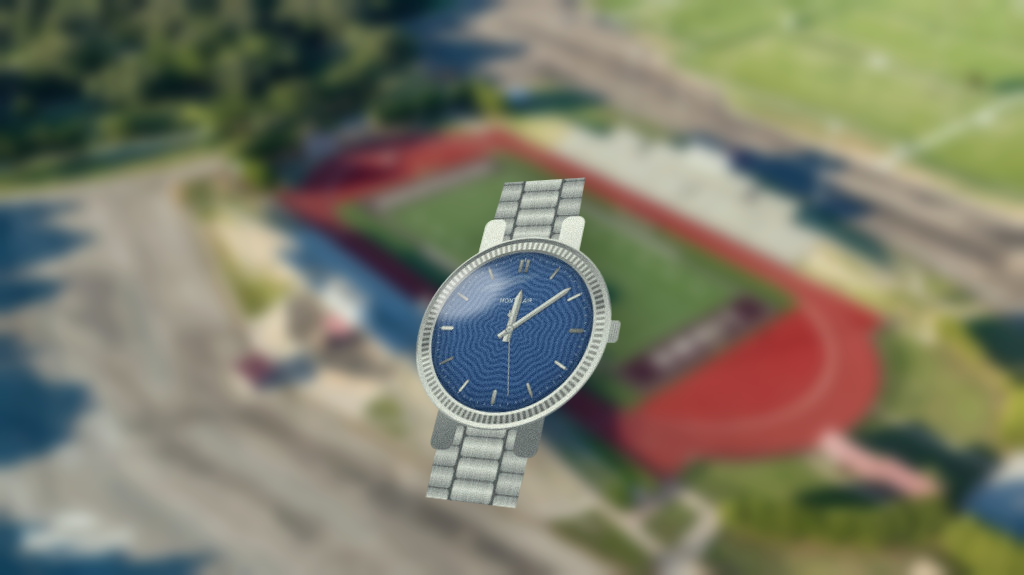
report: 12,08,28
